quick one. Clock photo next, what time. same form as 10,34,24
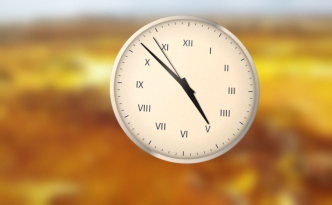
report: 4,51,54
